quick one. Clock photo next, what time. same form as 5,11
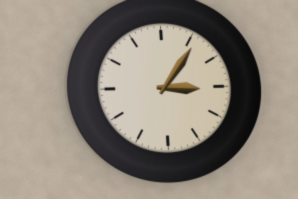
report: 3,06
